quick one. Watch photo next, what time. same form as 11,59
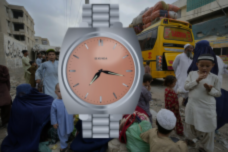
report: 7,17
